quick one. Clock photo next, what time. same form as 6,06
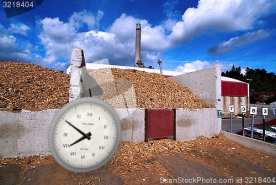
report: 7,50
